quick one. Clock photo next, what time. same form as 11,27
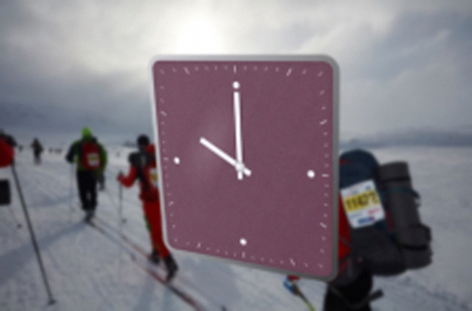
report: 10,00
